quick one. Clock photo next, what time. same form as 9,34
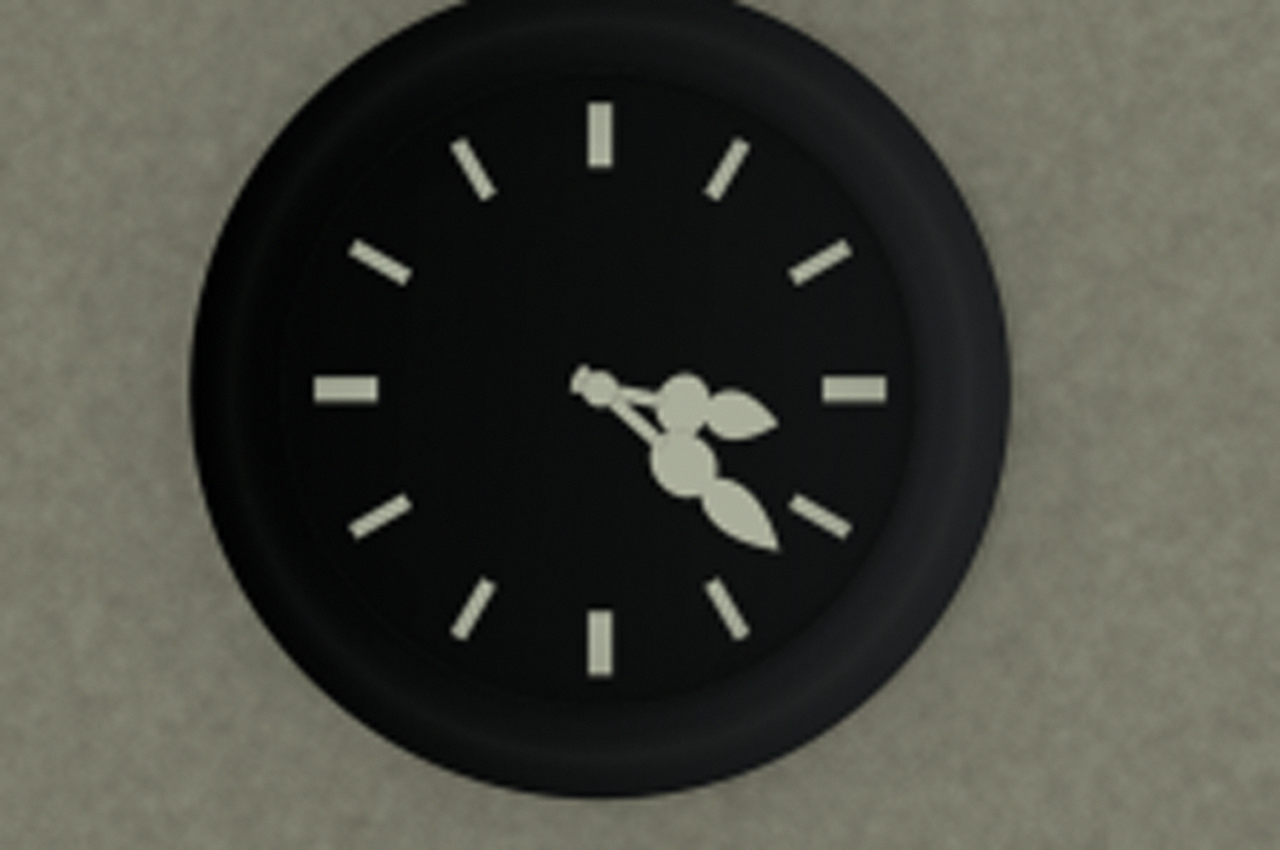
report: 3,22
